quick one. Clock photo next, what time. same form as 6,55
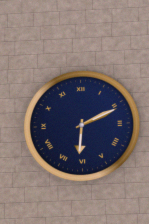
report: 6,11
